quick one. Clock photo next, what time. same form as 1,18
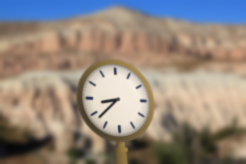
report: 8,38
